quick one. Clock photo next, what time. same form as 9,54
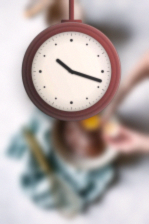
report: 10,18
